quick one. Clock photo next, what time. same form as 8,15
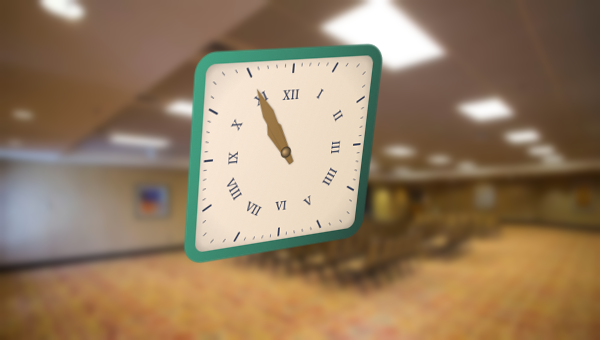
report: 10,55
